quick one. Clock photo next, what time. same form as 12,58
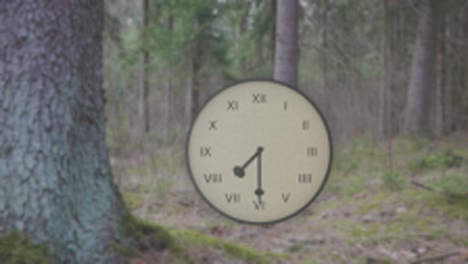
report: 7,30
